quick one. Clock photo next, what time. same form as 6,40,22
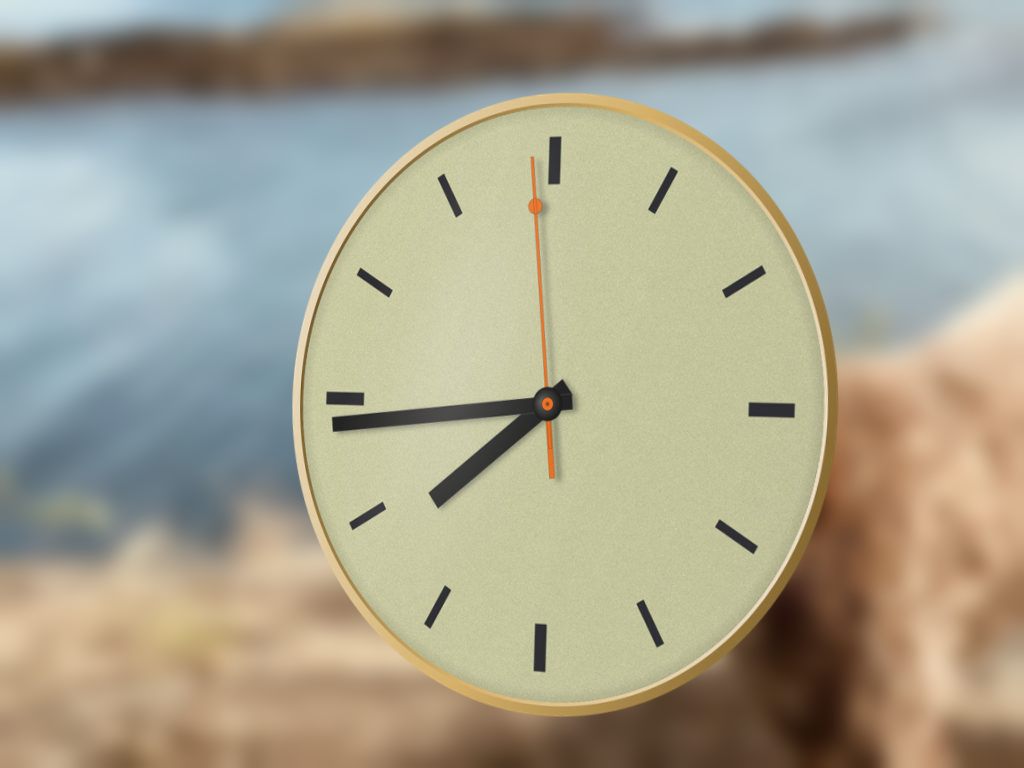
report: 7,43,59
